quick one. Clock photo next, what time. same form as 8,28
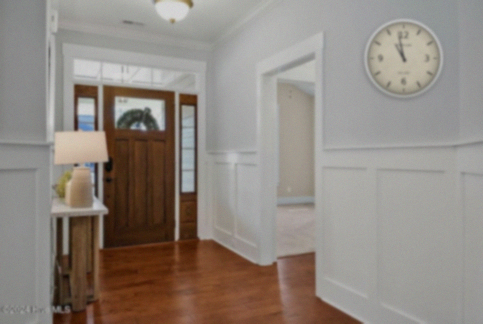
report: 10,58
